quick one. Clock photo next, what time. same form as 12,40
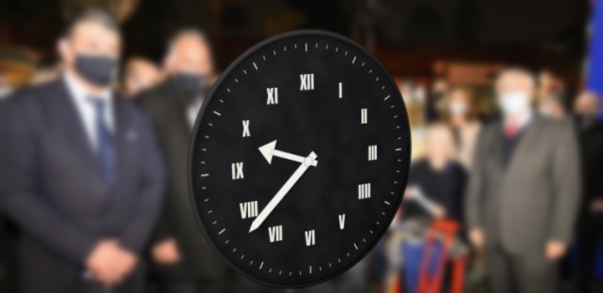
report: 9,38
